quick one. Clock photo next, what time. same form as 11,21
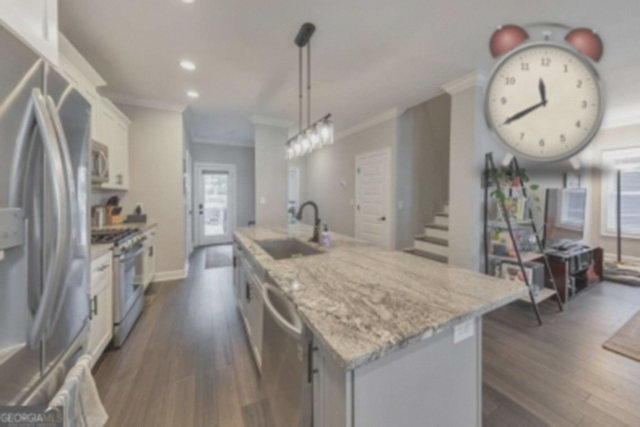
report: 11,40
